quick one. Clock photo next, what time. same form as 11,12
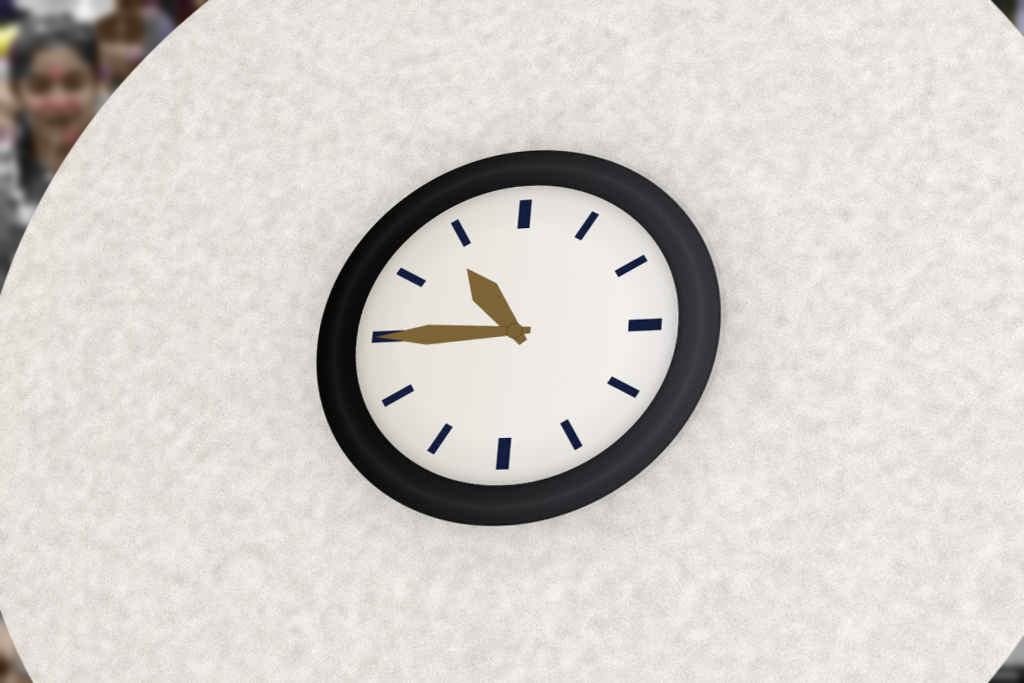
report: 10,45
